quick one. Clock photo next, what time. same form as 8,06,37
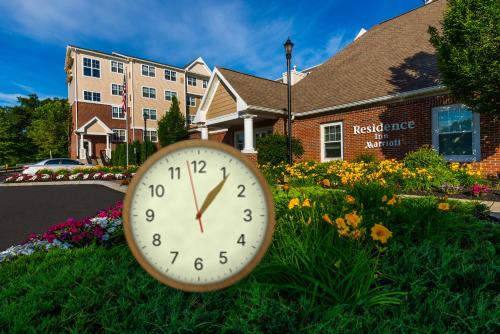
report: 1,05,58
